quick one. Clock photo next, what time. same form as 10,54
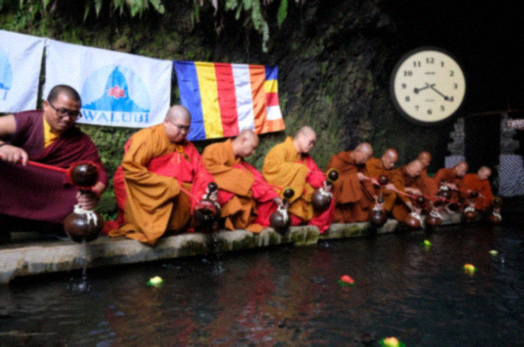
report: 8,21
